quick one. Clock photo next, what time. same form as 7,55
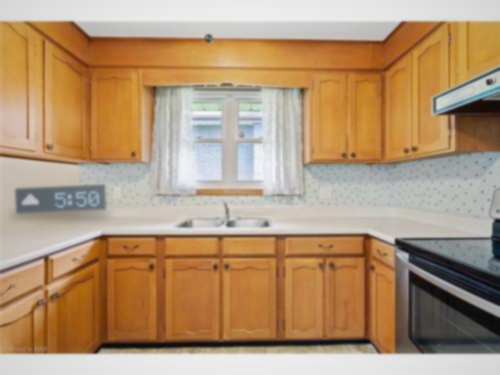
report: 5,50
